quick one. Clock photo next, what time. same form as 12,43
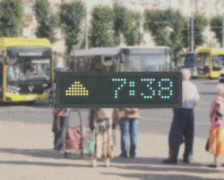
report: 7,38
